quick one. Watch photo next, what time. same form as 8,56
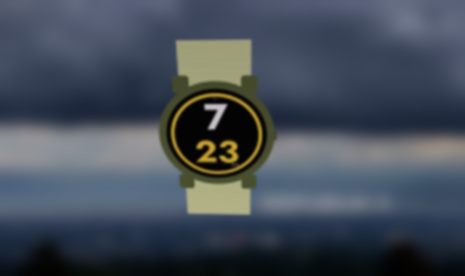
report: 7,23
